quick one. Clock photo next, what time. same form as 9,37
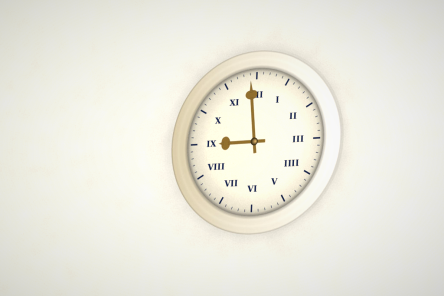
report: 8,59
